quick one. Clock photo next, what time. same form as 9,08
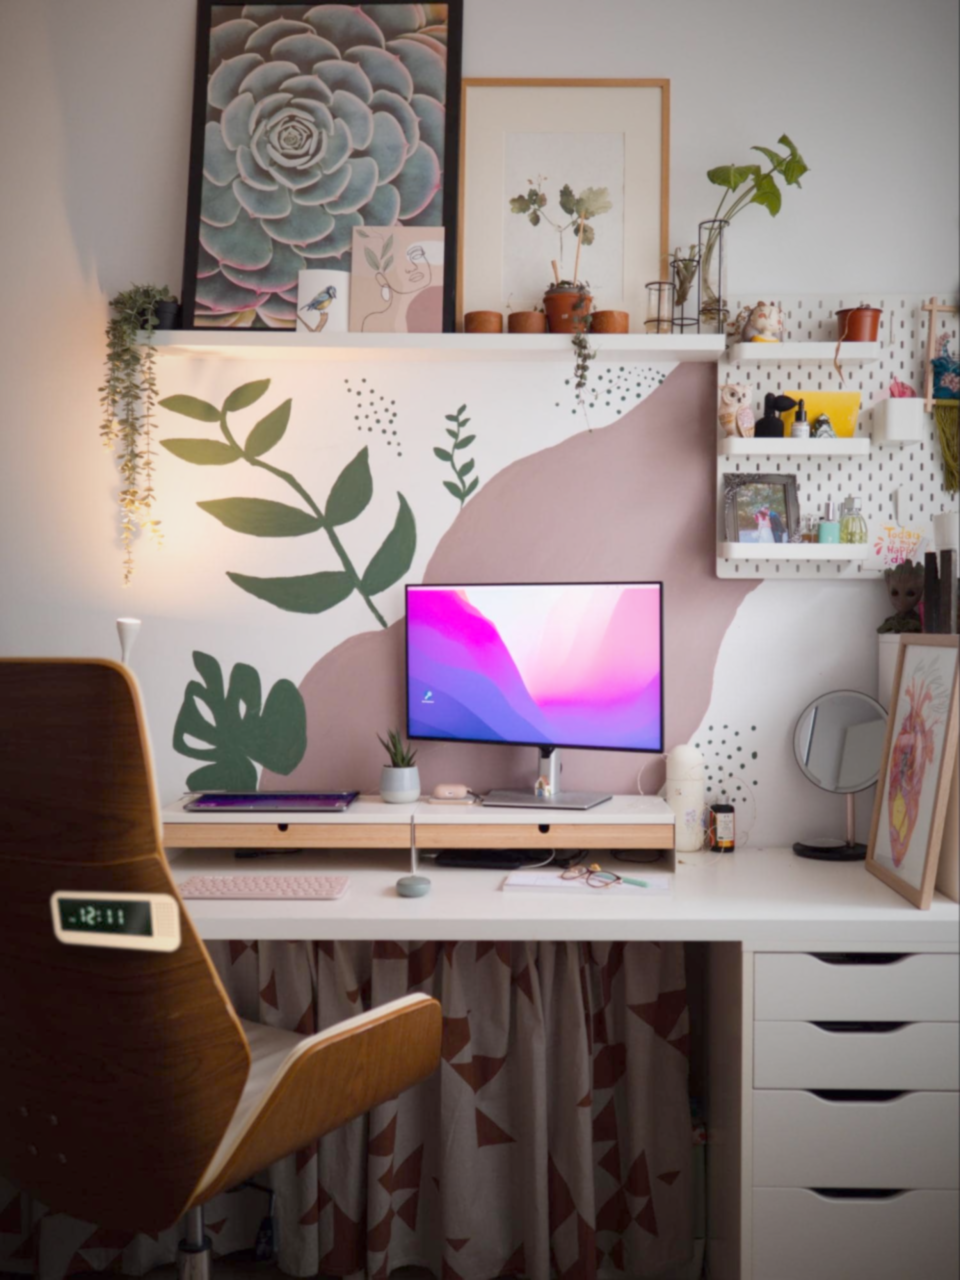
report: 12,11
